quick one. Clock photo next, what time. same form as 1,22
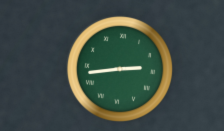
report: 2,43
